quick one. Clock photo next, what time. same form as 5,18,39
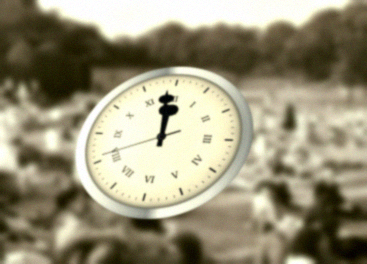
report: 11,58,41
